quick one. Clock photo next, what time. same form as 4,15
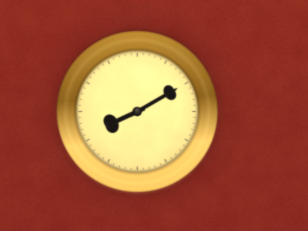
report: 8,10
